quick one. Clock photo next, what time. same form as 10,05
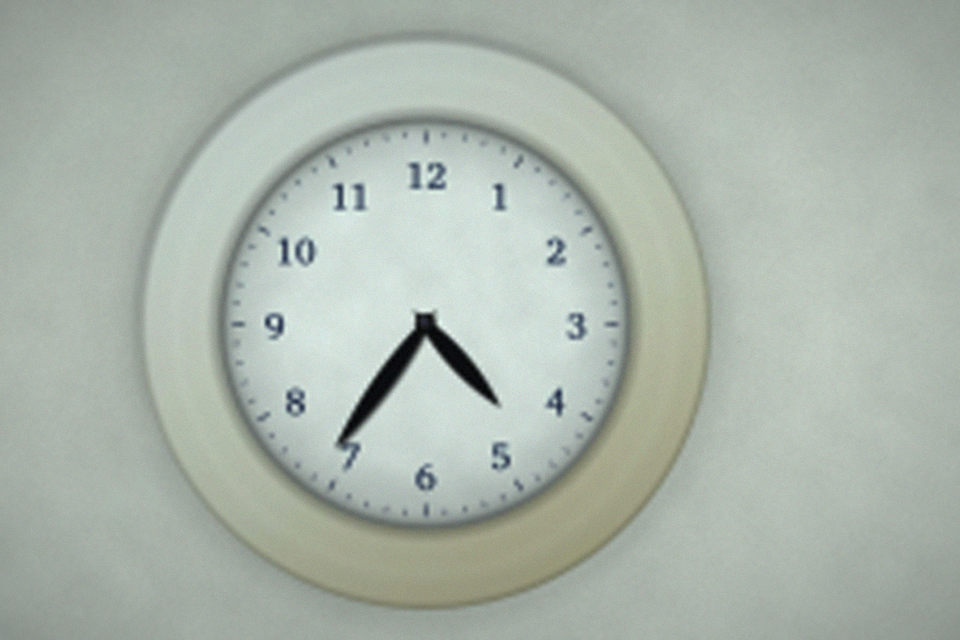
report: 4,36
